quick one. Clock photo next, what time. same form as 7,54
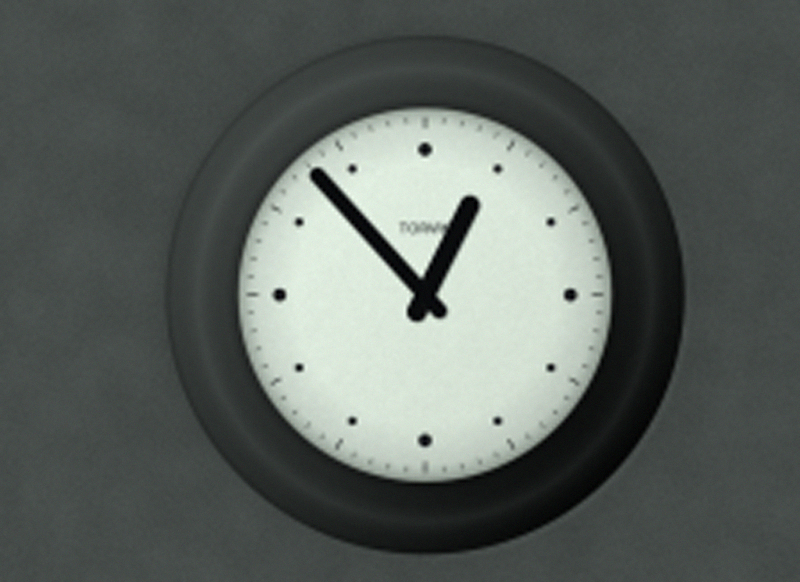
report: 12,53
